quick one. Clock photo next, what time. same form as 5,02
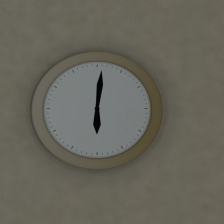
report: 6,01
